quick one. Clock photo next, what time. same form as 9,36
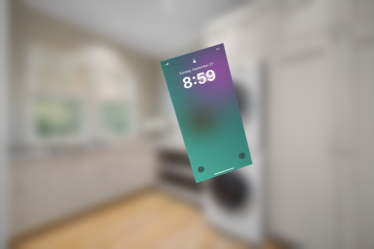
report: 8,59
